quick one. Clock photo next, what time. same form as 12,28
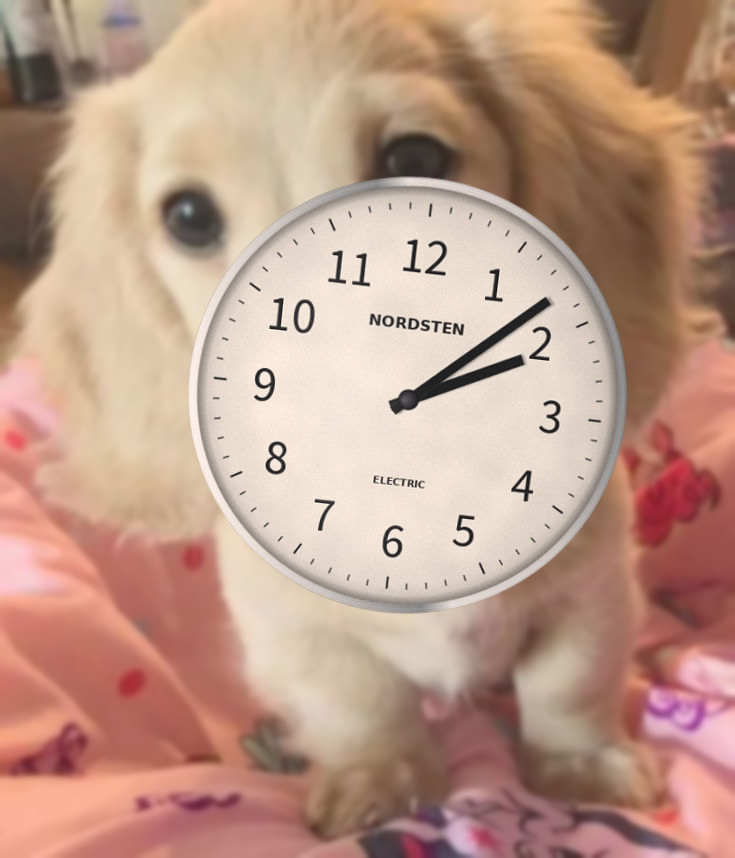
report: 2,08
